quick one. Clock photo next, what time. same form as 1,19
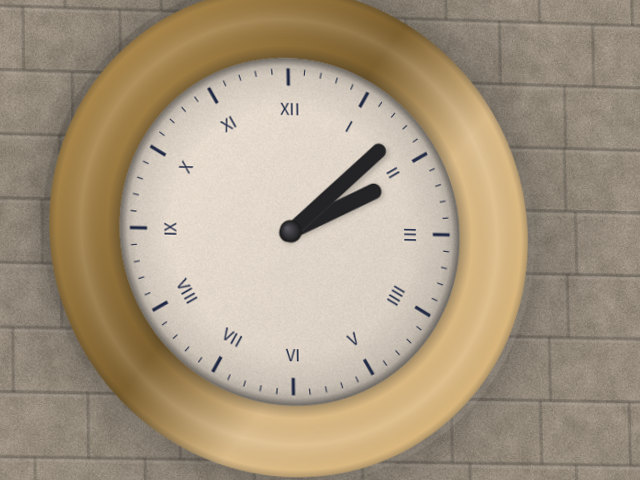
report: 2,08
